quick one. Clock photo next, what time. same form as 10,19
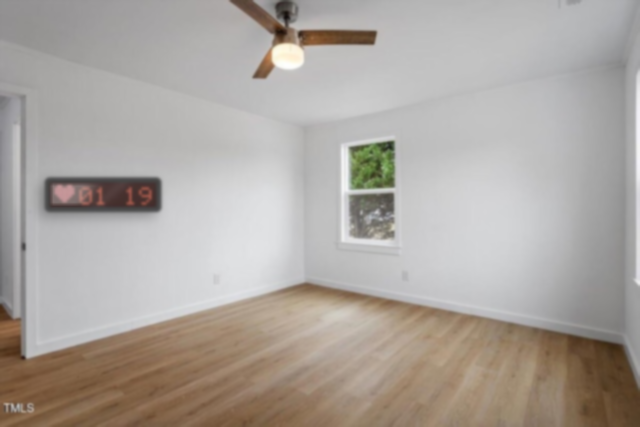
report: 1,19
